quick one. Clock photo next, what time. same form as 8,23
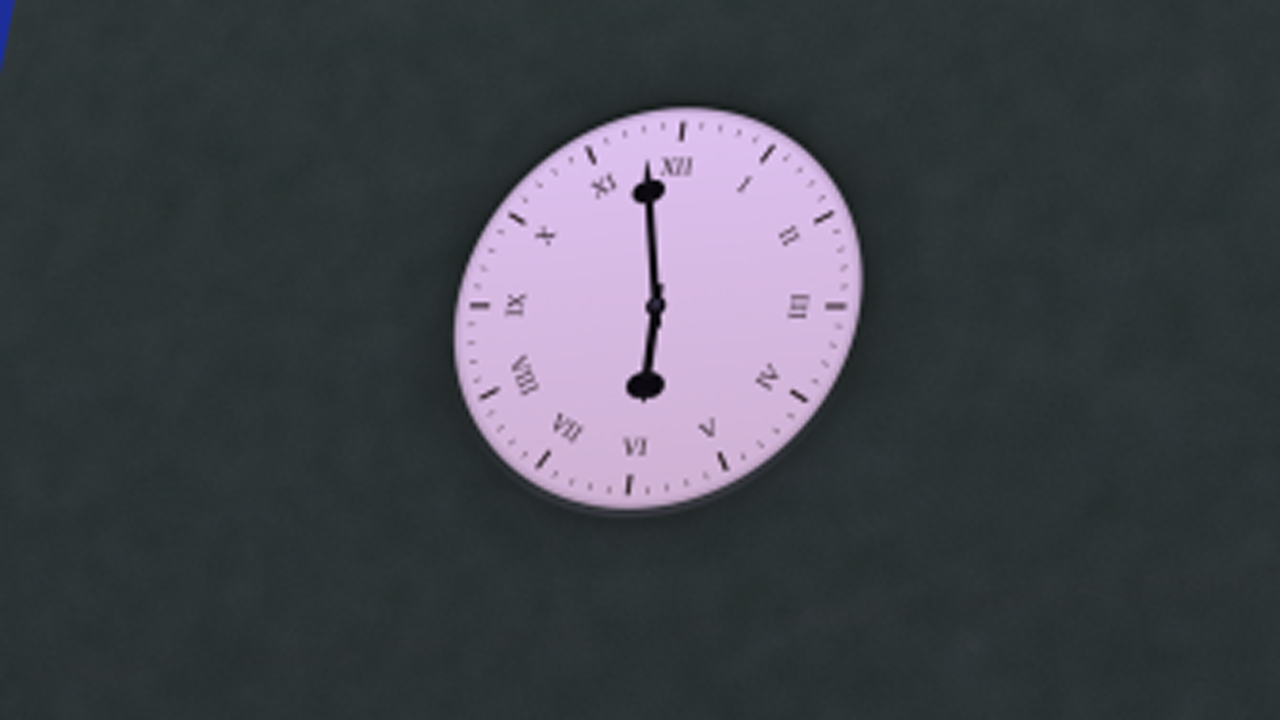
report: 5,58
